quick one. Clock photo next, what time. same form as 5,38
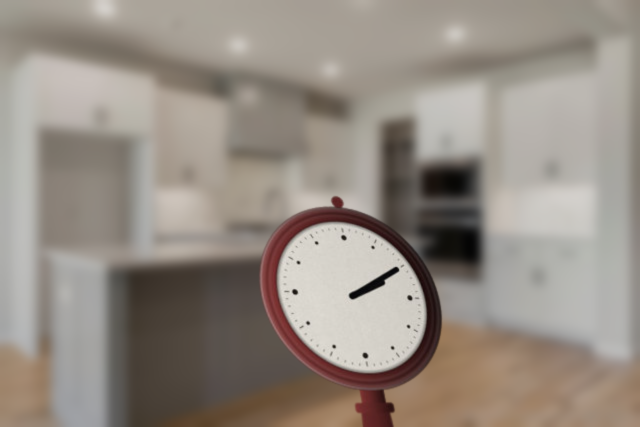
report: 2,10
